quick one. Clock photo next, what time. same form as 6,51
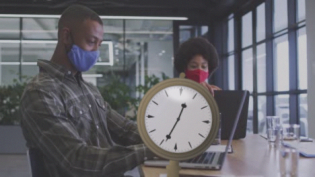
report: 12,34
